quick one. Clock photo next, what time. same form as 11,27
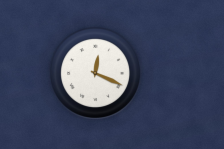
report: 12,19
